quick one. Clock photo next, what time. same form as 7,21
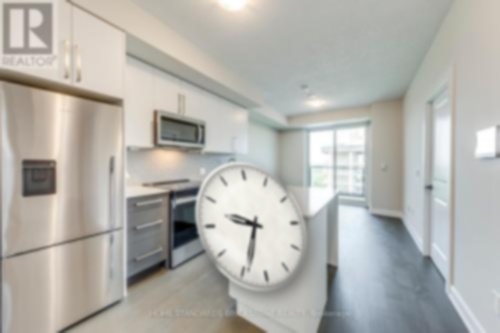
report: 9,34
